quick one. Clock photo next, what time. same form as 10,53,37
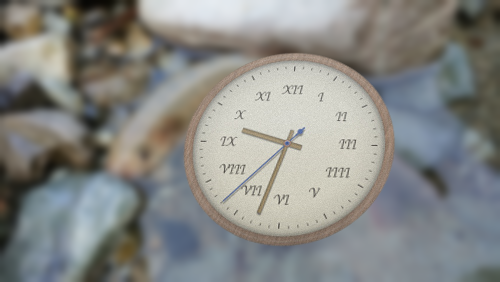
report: 9,32,37
